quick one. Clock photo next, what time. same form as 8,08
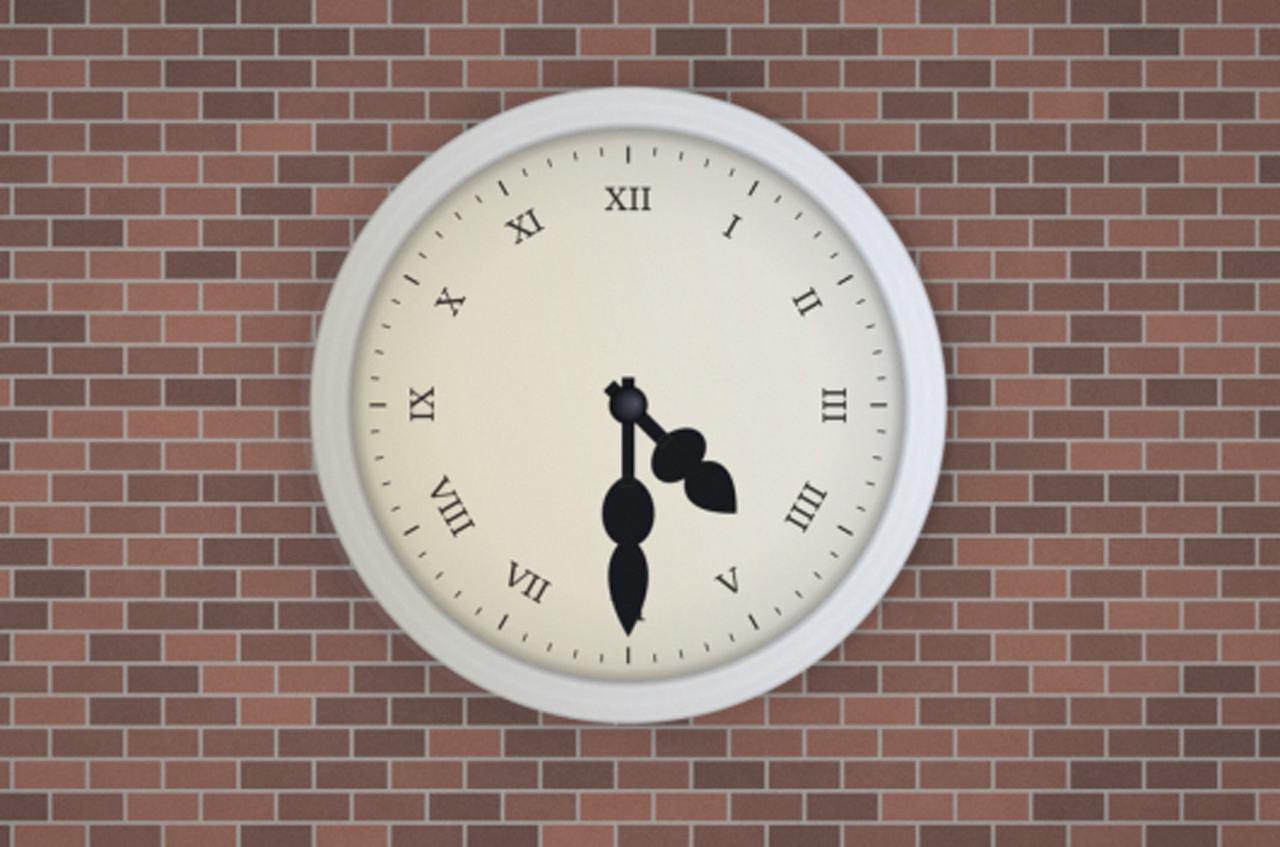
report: 4,30
